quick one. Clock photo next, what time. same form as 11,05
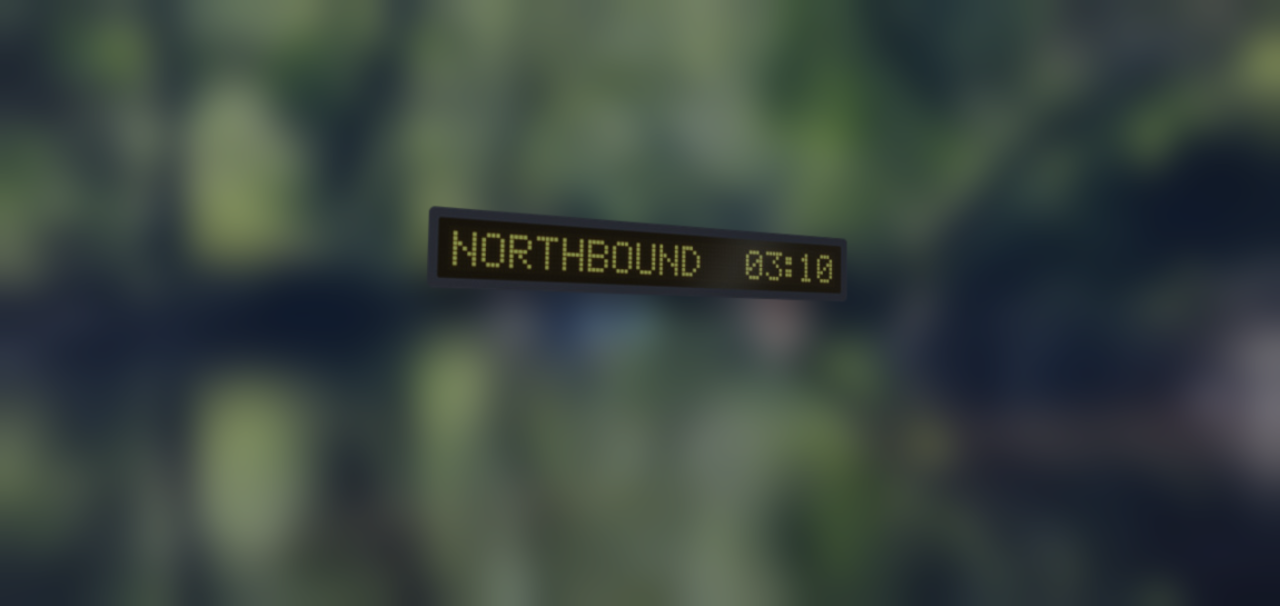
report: 3,10
